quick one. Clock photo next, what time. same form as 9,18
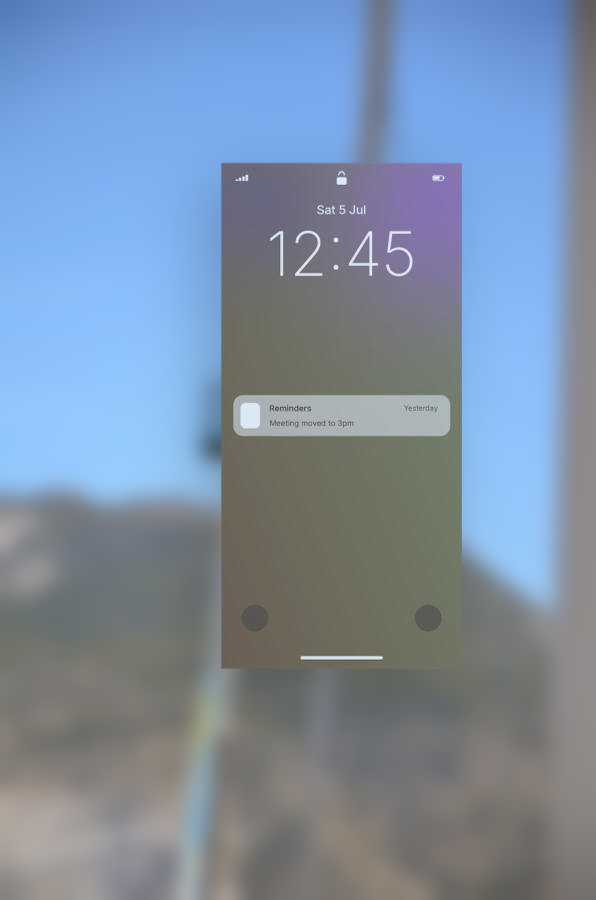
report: 12,45
